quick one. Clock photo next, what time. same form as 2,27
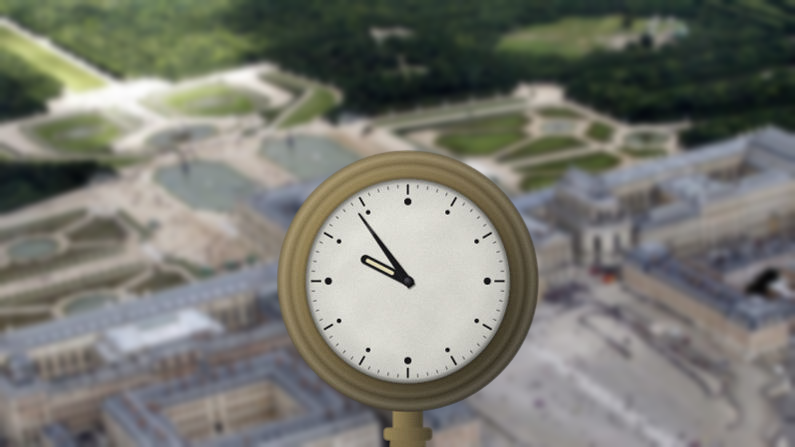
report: 9,54
